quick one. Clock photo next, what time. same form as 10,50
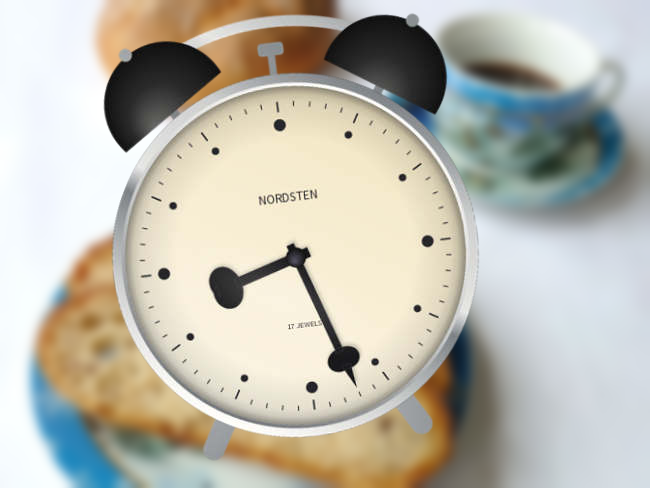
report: 8,27
